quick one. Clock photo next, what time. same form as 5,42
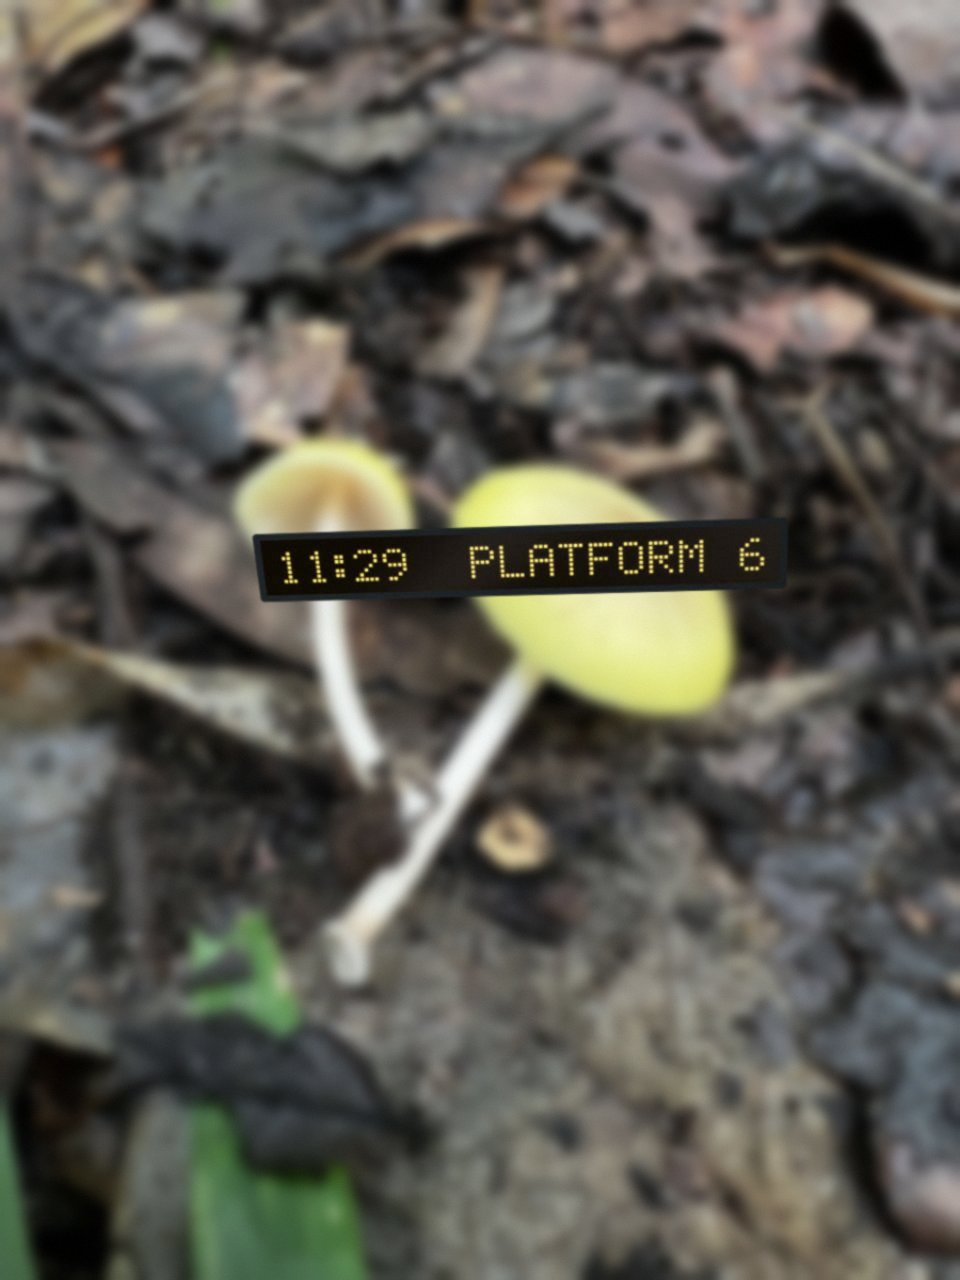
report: 11,29
